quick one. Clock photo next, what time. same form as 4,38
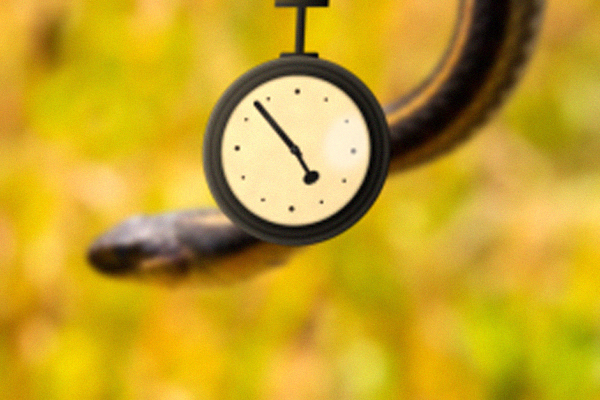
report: 4,53
